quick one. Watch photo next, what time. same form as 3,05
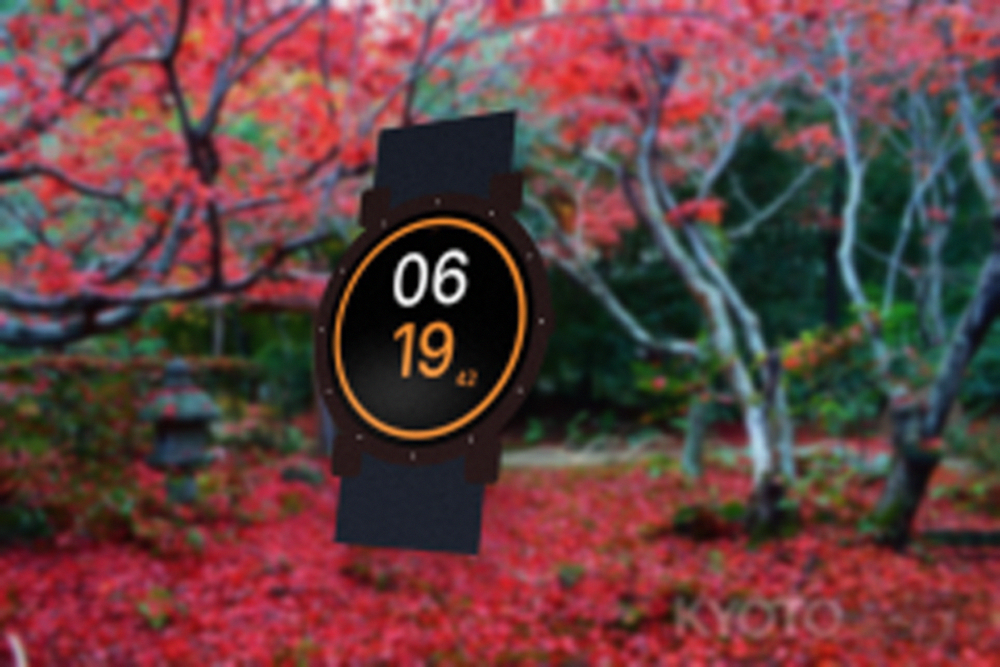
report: 6,19
